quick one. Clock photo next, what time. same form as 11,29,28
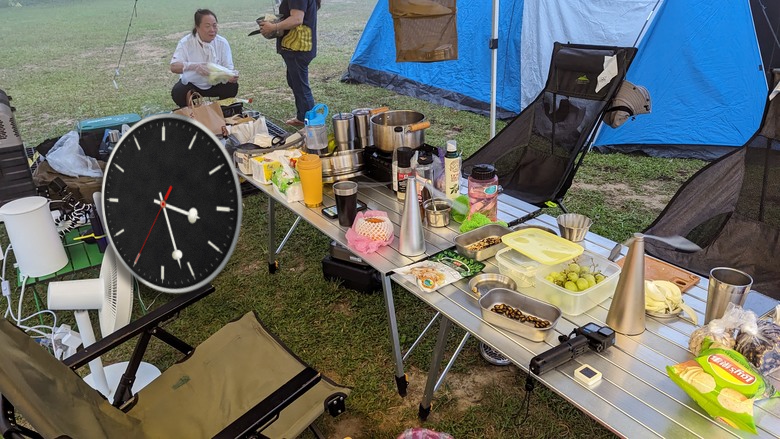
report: 3,26,35
